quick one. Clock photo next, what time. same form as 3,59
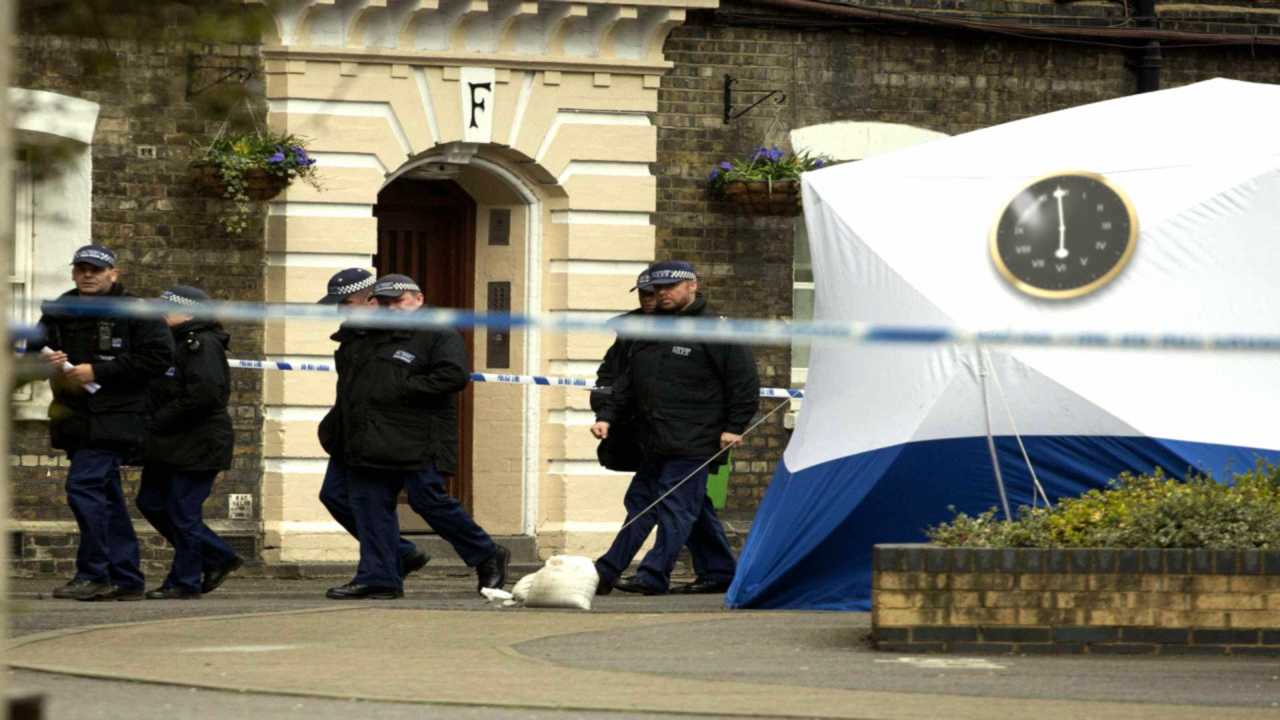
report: 5,59
